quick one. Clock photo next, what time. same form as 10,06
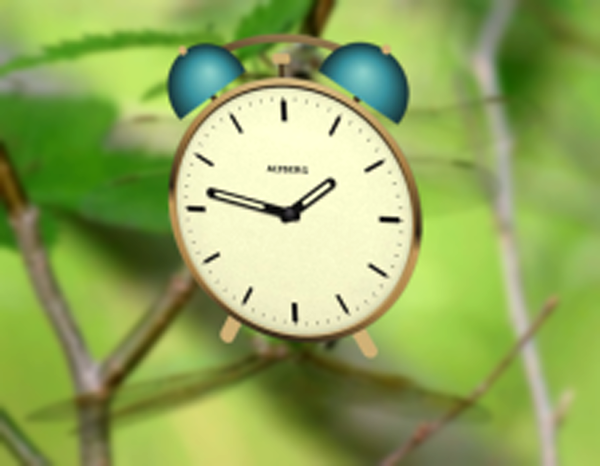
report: 1,47
